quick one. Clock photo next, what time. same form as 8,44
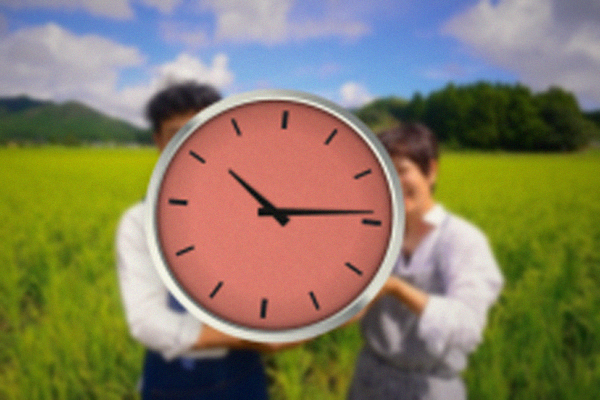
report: 10,14
